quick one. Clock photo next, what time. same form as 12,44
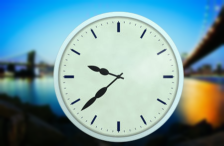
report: 9,38
